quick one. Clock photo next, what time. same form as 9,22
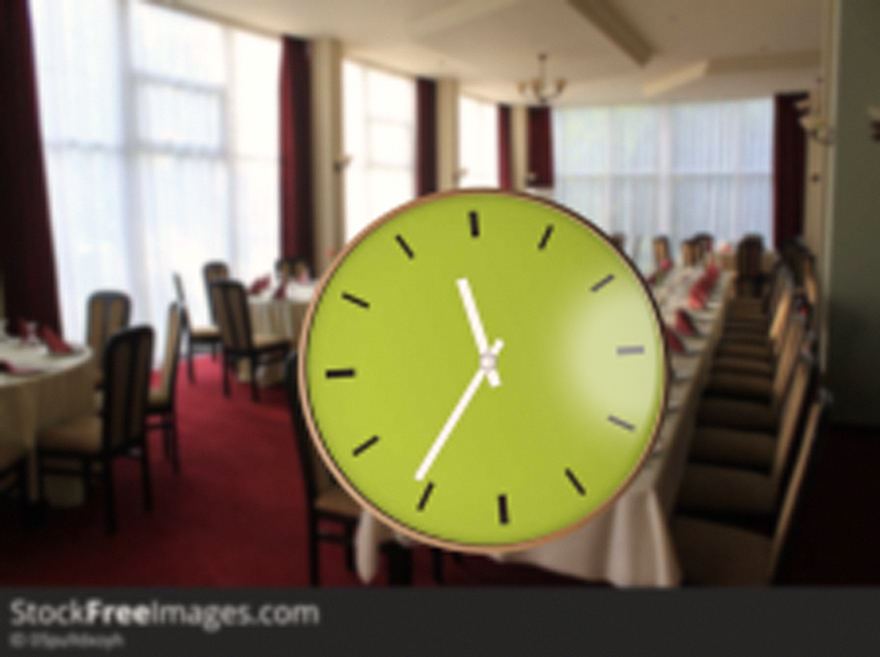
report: 11,36
